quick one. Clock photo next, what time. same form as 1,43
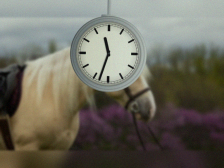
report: 11,33
